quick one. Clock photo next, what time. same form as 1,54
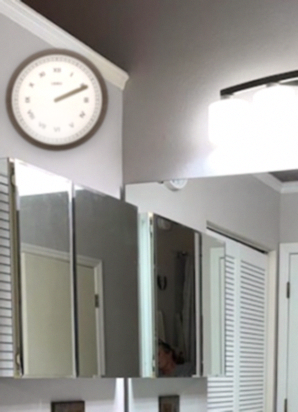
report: 2,11
